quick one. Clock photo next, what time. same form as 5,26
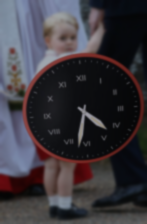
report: 4,32
